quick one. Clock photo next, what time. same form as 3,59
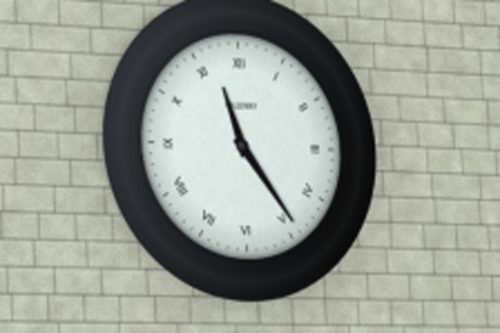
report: 11,24
